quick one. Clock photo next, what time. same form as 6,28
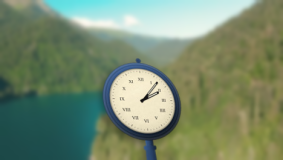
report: 2,07
